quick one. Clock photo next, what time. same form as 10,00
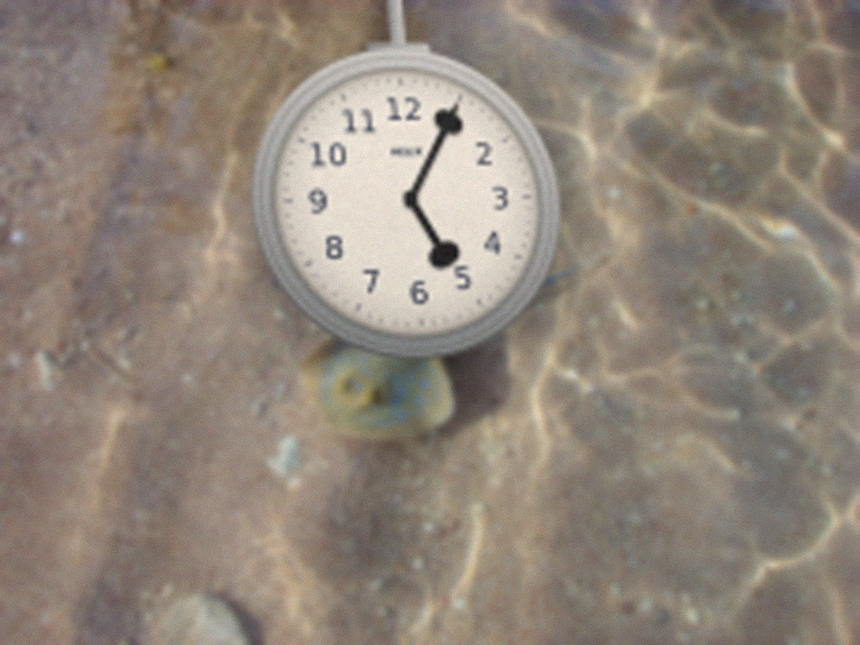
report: 5,05
